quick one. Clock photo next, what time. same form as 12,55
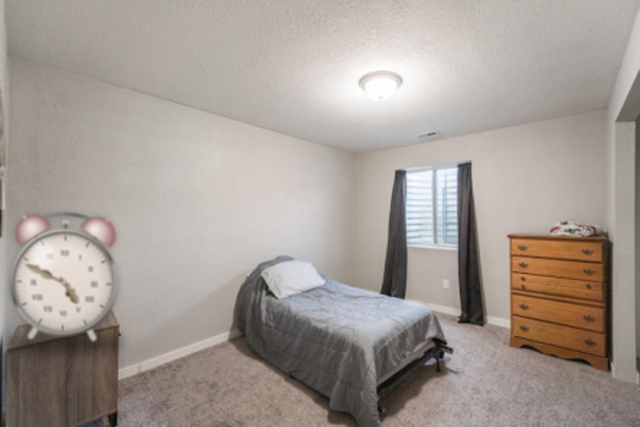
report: 4,49
